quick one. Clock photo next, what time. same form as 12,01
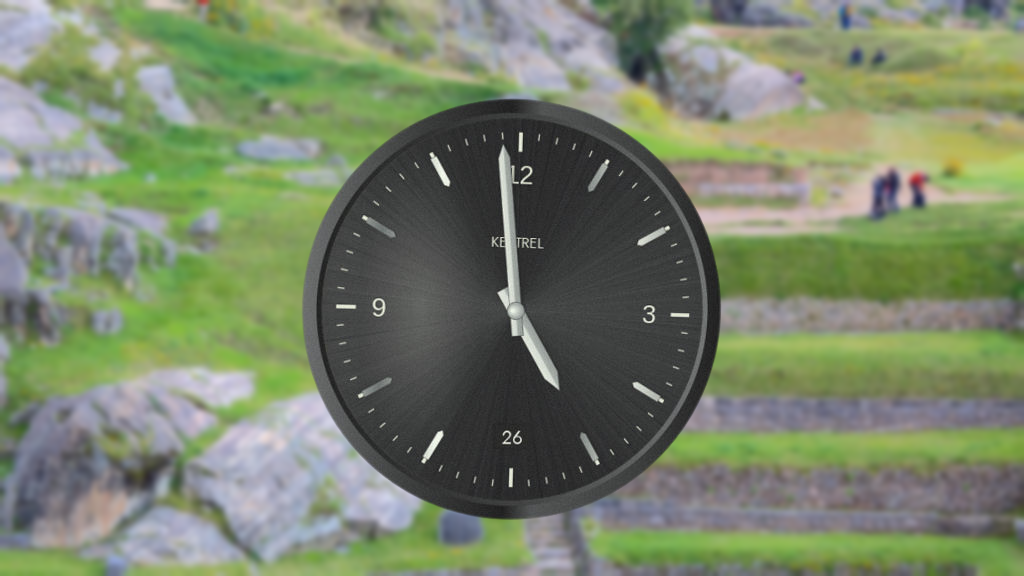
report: 4,59
